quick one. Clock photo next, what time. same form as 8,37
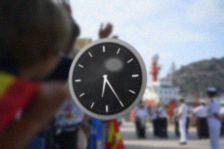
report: 6,25
